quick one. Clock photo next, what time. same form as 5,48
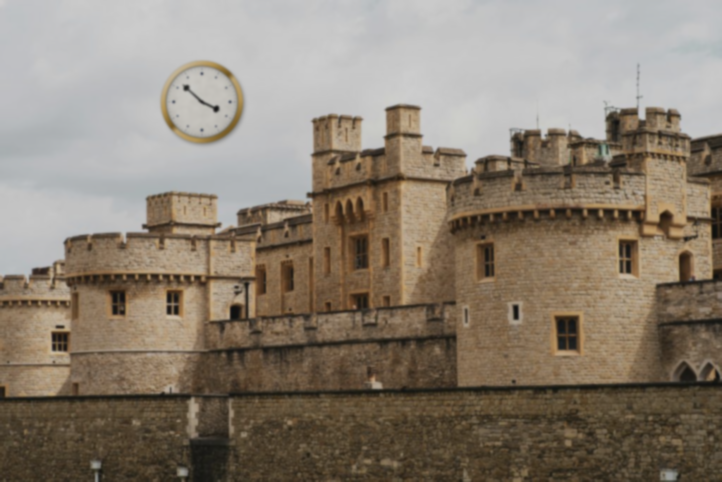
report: 3,52
